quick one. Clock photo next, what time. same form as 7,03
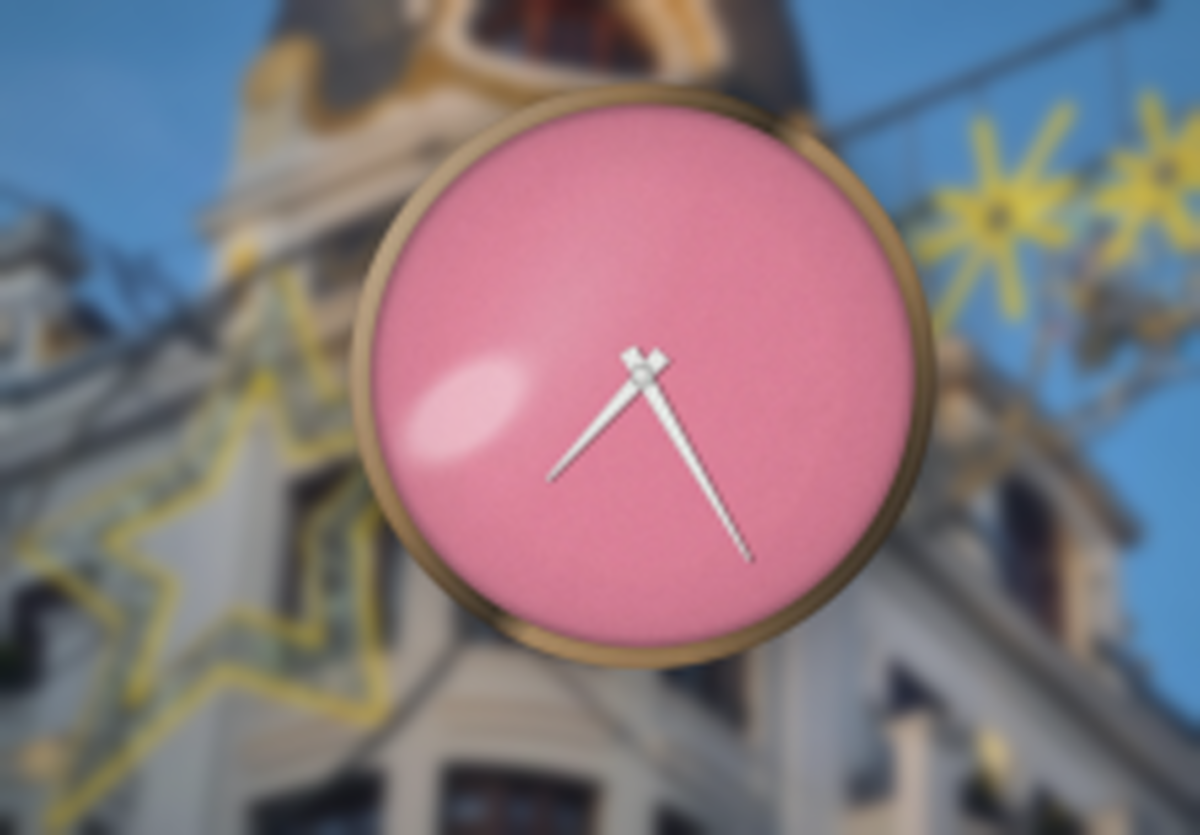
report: 7,25
